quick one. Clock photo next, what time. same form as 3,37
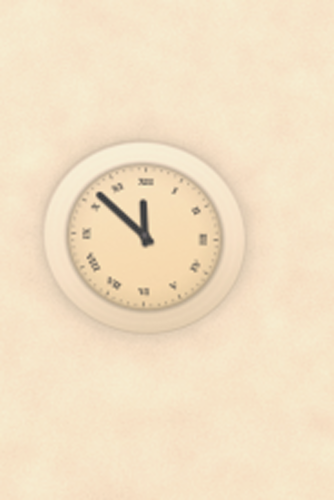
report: 11,52
